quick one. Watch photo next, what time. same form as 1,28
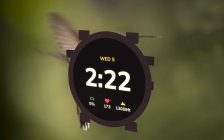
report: 2,22
